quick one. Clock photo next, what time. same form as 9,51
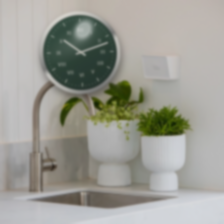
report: 10,12
